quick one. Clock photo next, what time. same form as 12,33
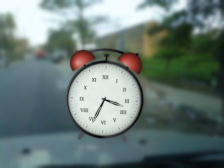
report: 3,34
